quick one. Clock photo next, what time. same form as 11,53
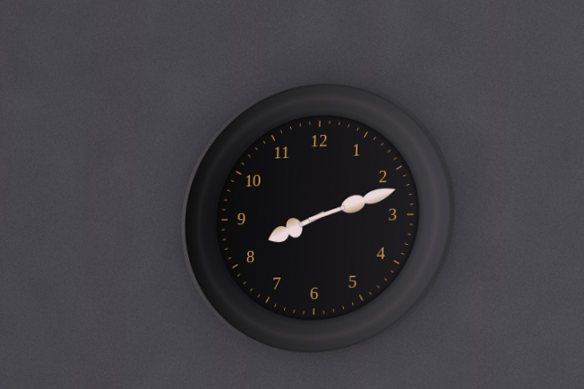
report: 8,12
